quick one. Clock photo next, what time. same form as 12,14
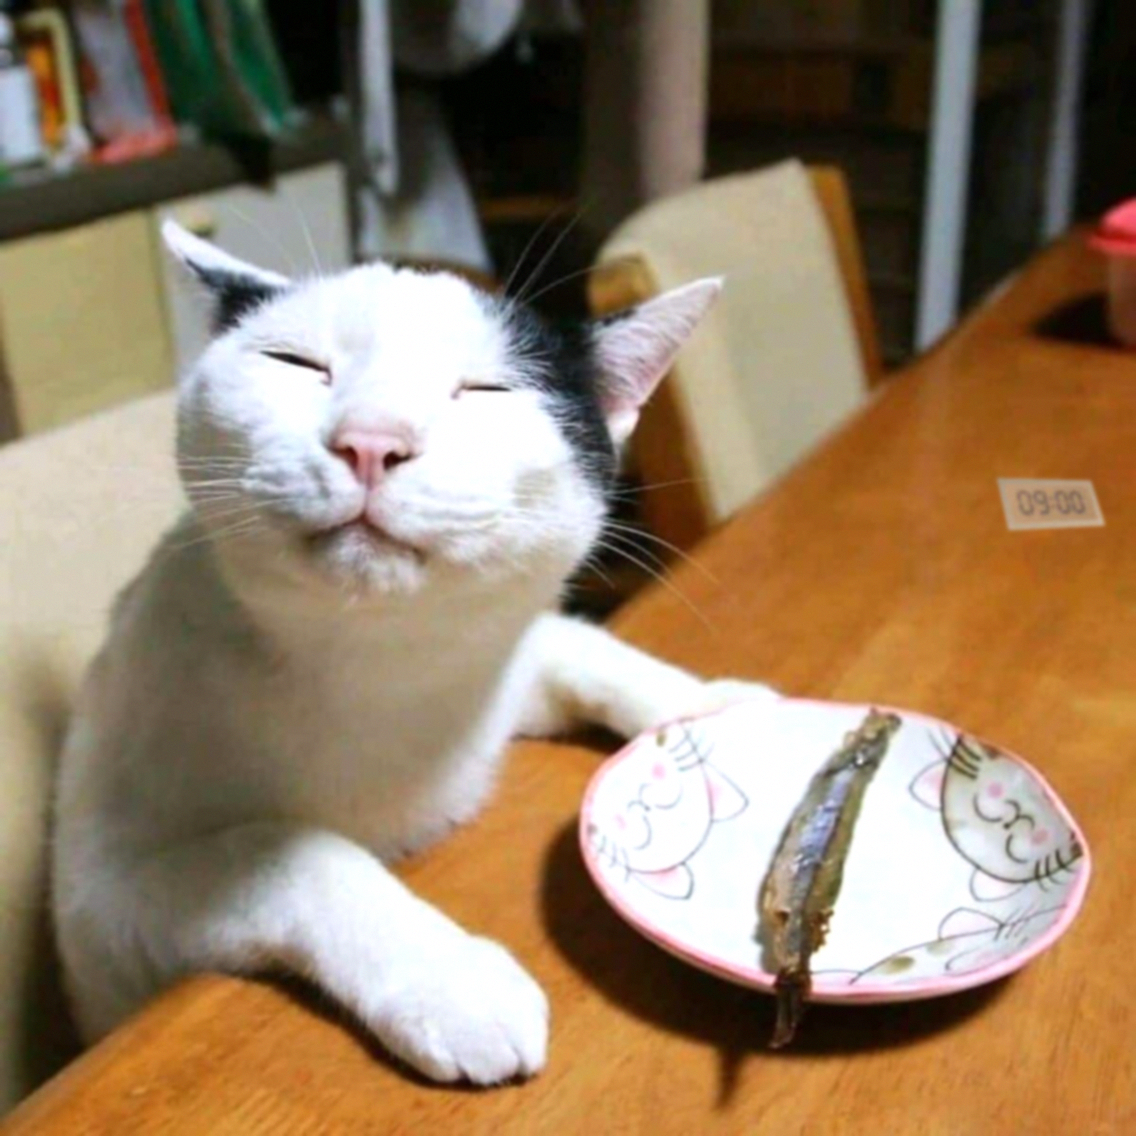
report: 9,00
